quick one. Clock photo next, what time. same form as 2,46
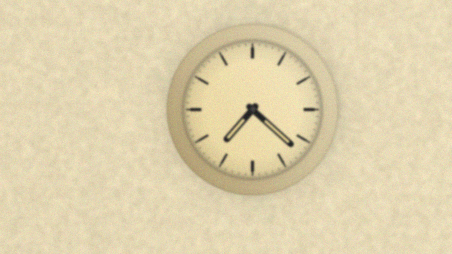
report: 7,22
